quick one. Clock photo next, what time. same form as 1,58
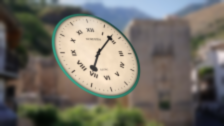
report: 7,08
